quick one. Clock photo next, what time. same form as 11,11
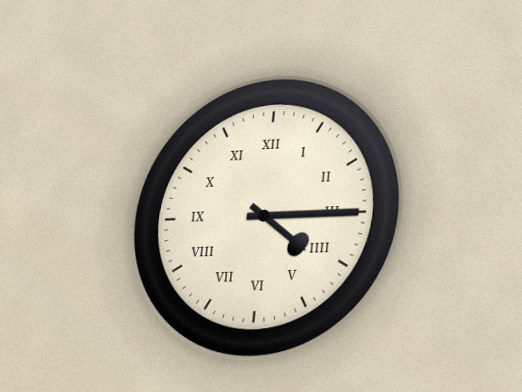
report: 4,15
